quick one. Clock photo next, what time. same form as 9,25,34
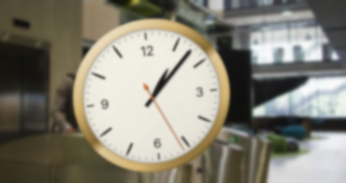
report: 1,07,26
